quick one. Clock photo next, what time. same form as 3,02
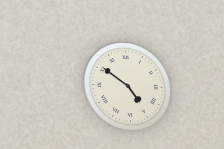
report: 4,51
